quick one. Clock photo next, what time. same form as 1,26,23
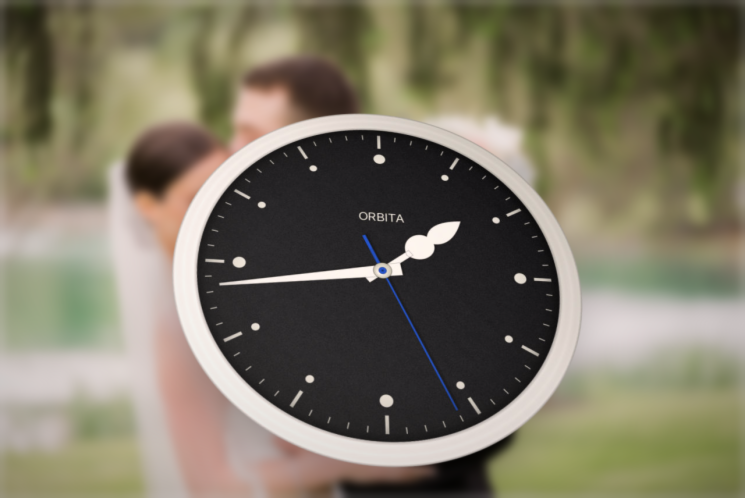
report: 1,43,26
